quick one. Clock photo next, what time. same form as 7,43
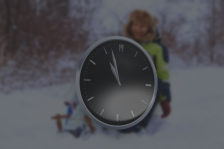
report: 10,57
